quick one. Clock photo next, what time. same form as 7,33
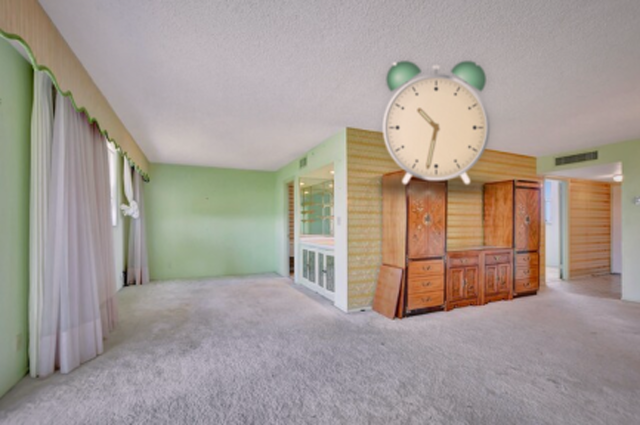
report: 10,32
